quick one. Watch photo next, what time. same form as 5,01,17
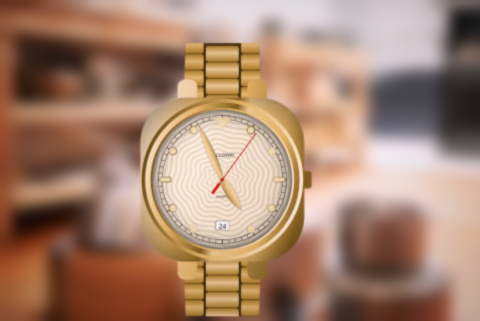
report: 4,56,06
